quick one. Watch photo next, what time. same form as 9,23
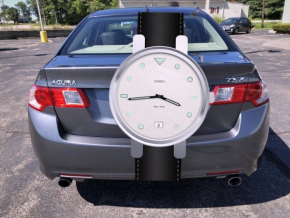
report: 3,44
